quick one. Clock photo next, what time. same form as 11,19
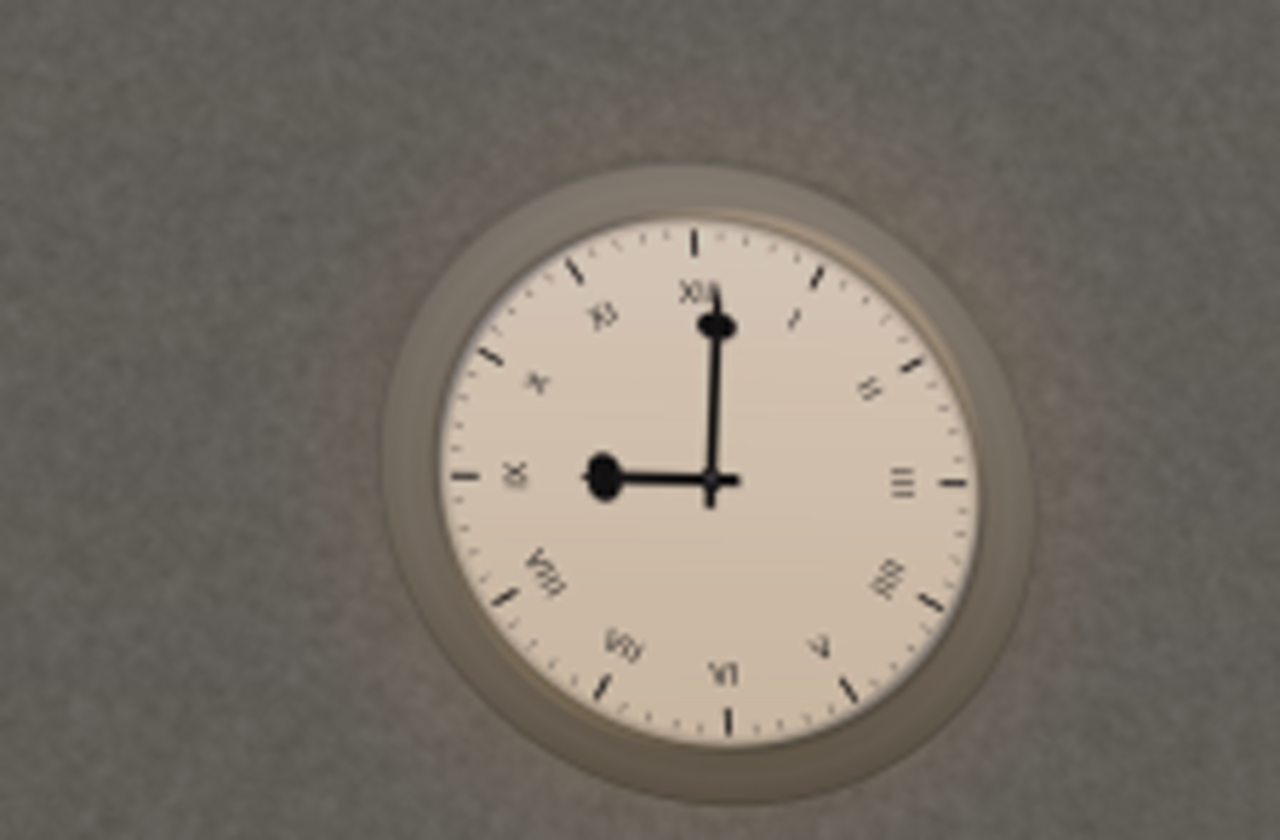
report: 9,01
